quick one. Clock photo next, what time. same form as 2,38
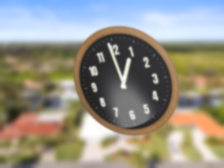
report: 12,59
